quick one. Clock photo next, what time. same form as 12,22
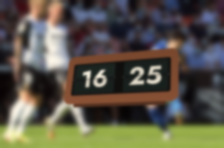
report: 16,25
